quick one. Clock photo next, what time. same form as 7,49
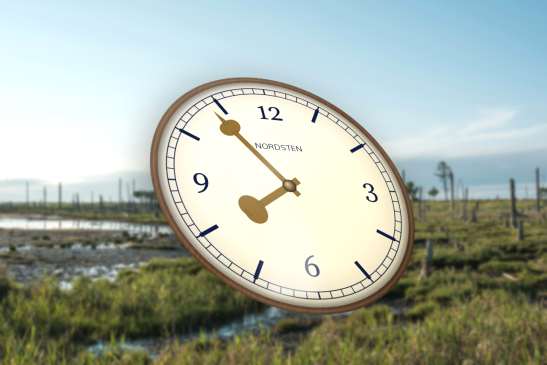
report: 7,54
